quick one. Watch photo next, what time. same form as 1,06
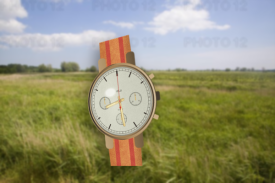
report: 8,29
